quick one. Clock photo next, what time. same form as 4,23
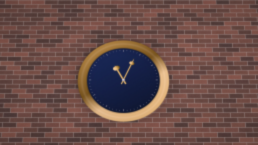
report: 11,04
